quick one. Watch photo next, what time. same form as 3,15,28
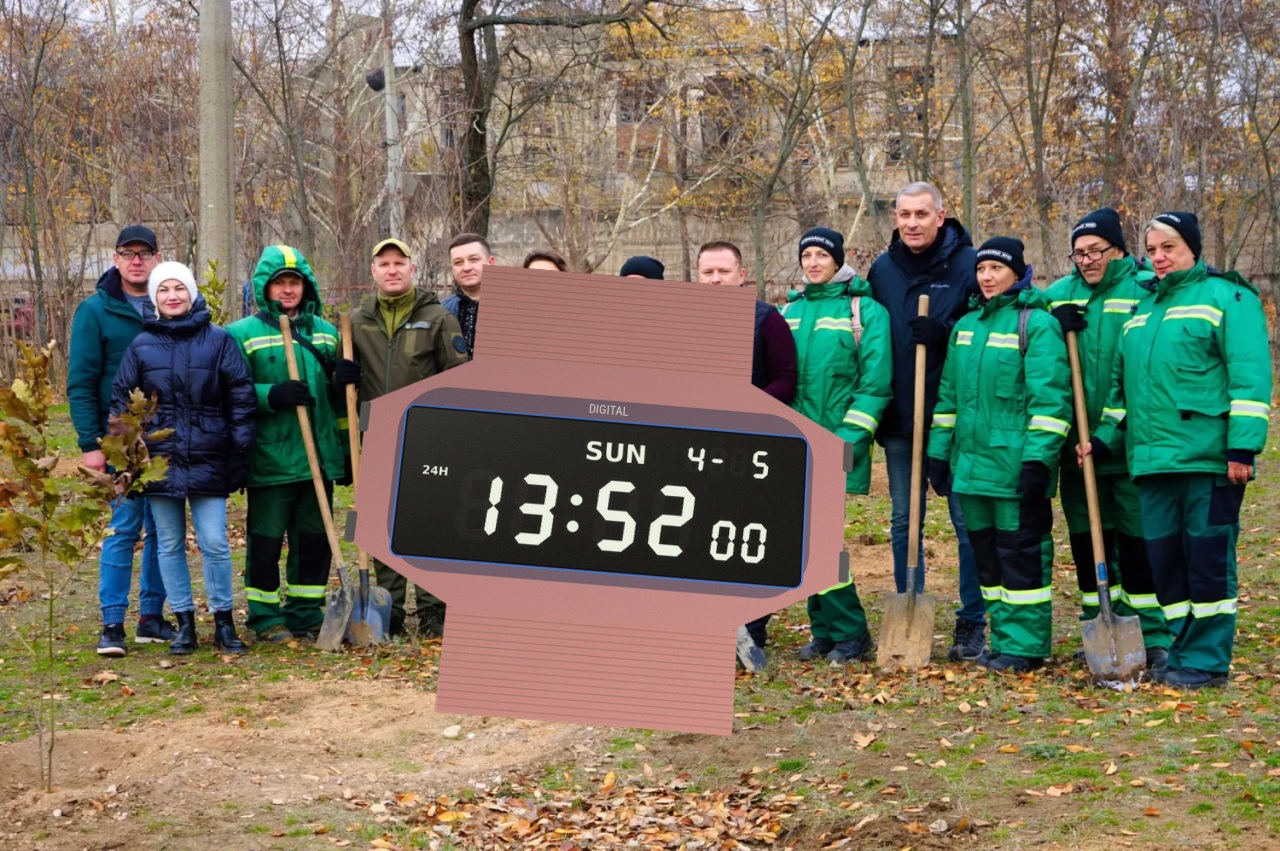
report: 13,52,00
